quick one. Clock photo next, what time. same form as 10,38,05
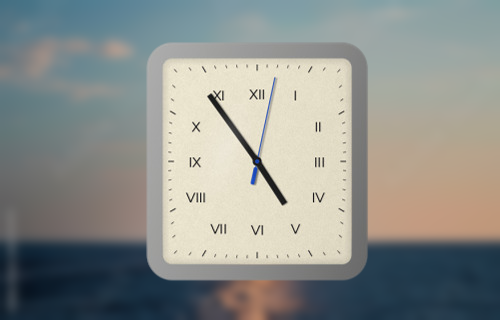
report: 4,54,02
